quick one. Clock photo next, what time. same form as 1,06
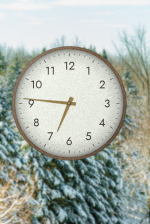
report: 6,46
